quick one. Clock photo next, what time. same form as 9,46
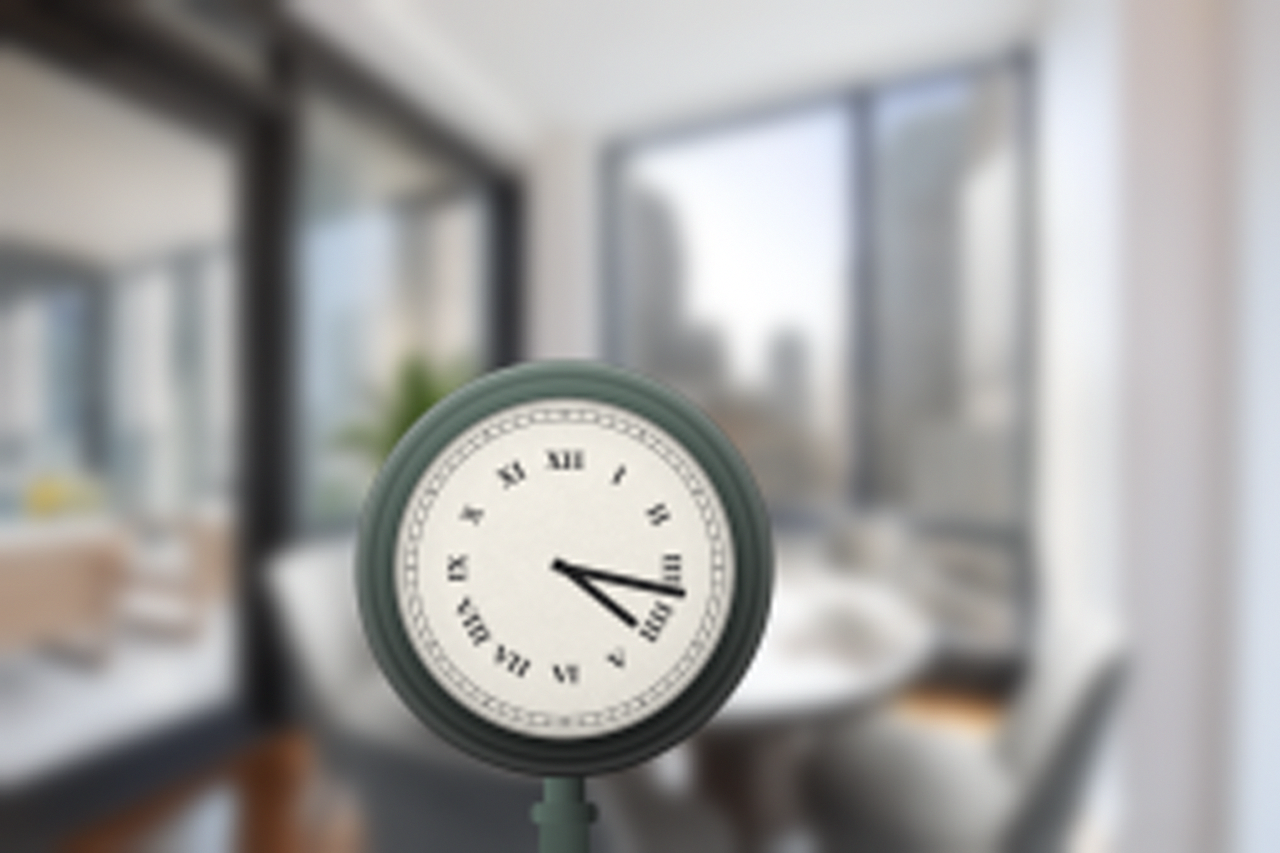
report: 4,17
